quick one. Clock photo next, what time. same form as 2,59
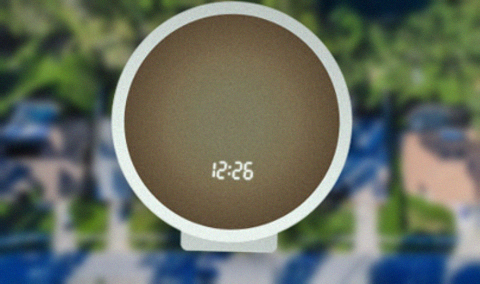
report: 12,26
